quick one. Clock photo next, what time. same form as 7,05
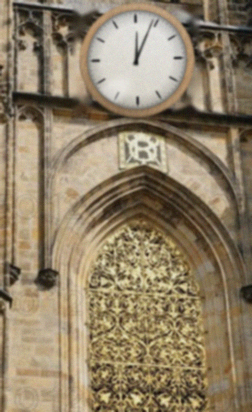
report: 12,04
